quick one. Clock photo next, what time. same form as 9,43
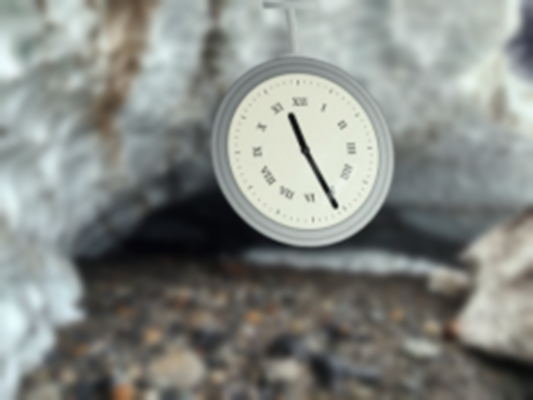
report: 11,26
